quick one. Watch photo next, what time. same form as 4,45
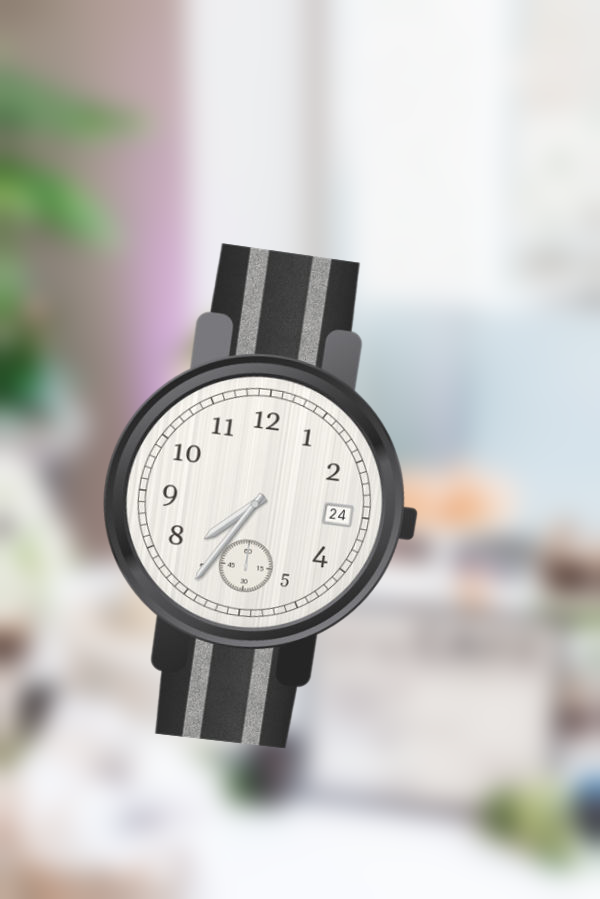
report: 7,35
